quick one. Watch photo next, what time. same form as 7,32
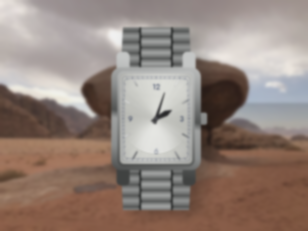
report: 2,03
